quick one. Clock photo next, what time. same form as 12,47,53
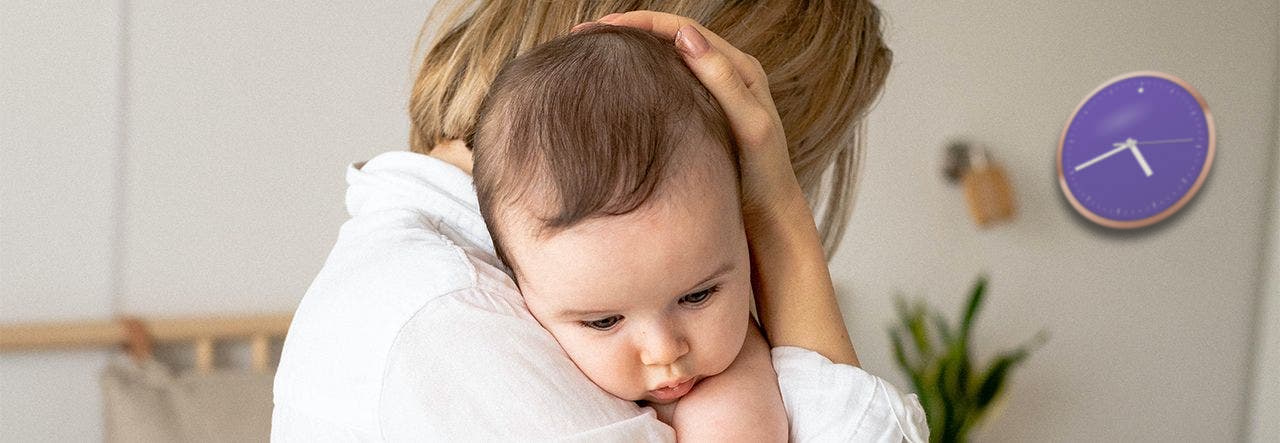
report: 4,40,14
